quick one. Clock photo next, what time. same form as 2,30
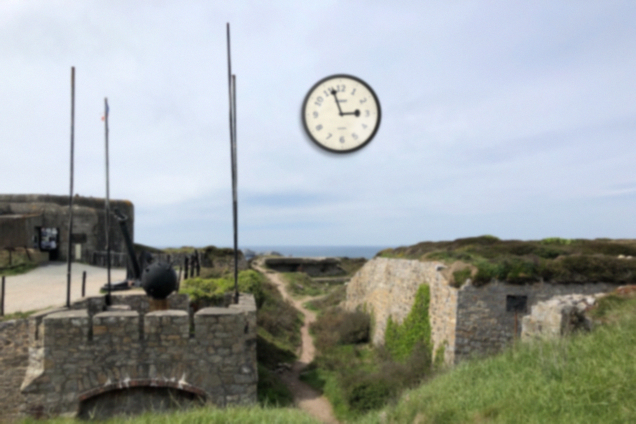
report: 2,57
